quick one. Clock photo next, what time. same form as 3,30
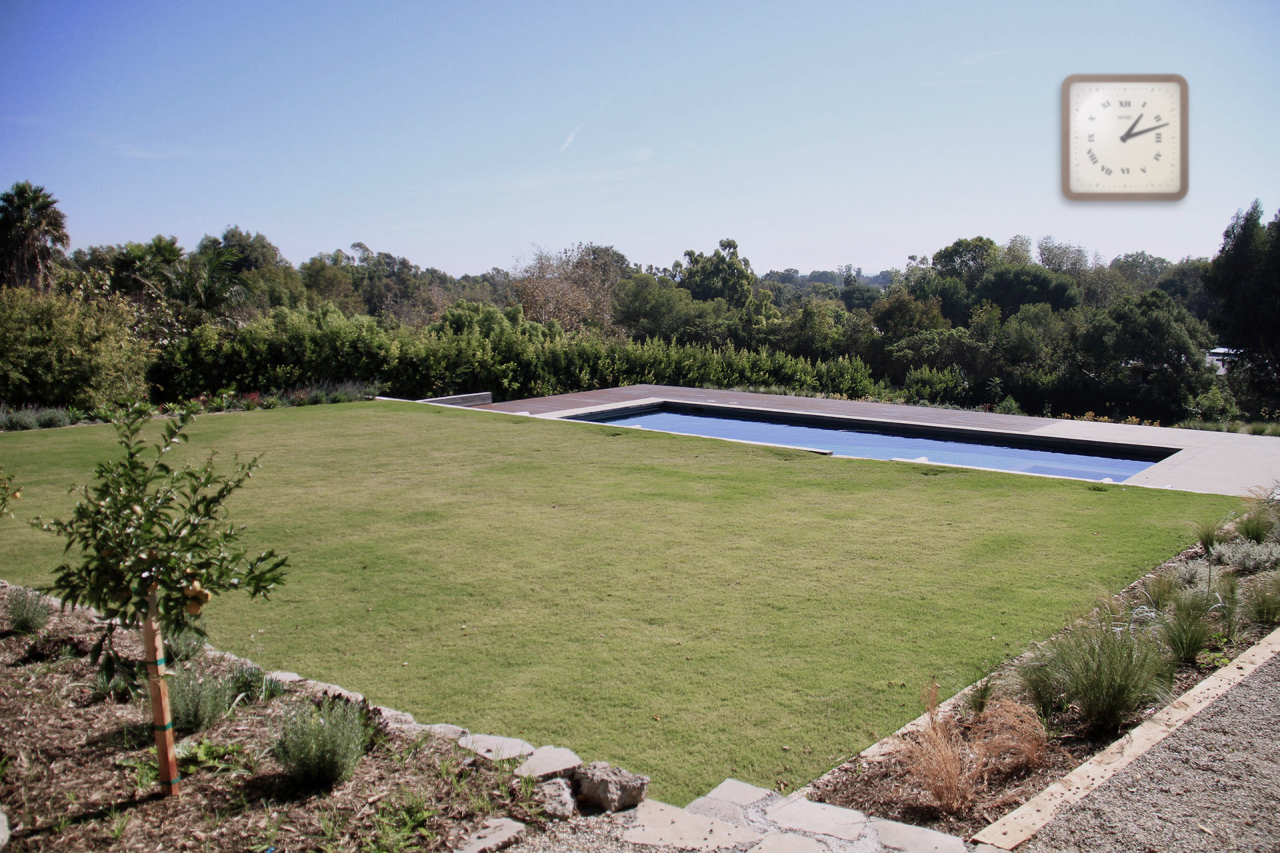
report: 1,12
